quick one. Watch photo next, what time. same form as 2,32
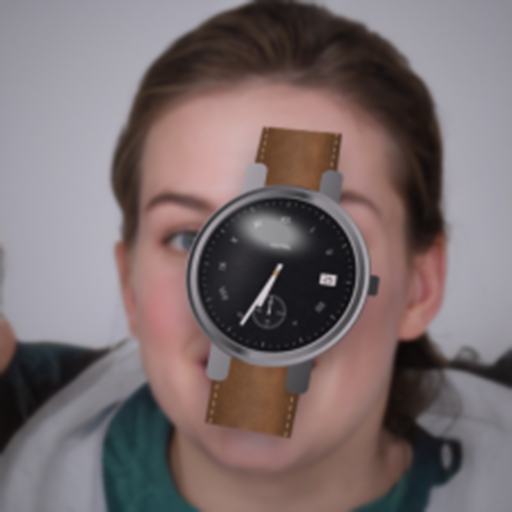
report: 6,34
